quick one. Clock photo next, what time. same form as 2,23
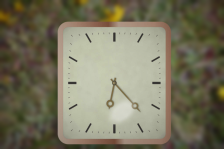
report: 6,23
